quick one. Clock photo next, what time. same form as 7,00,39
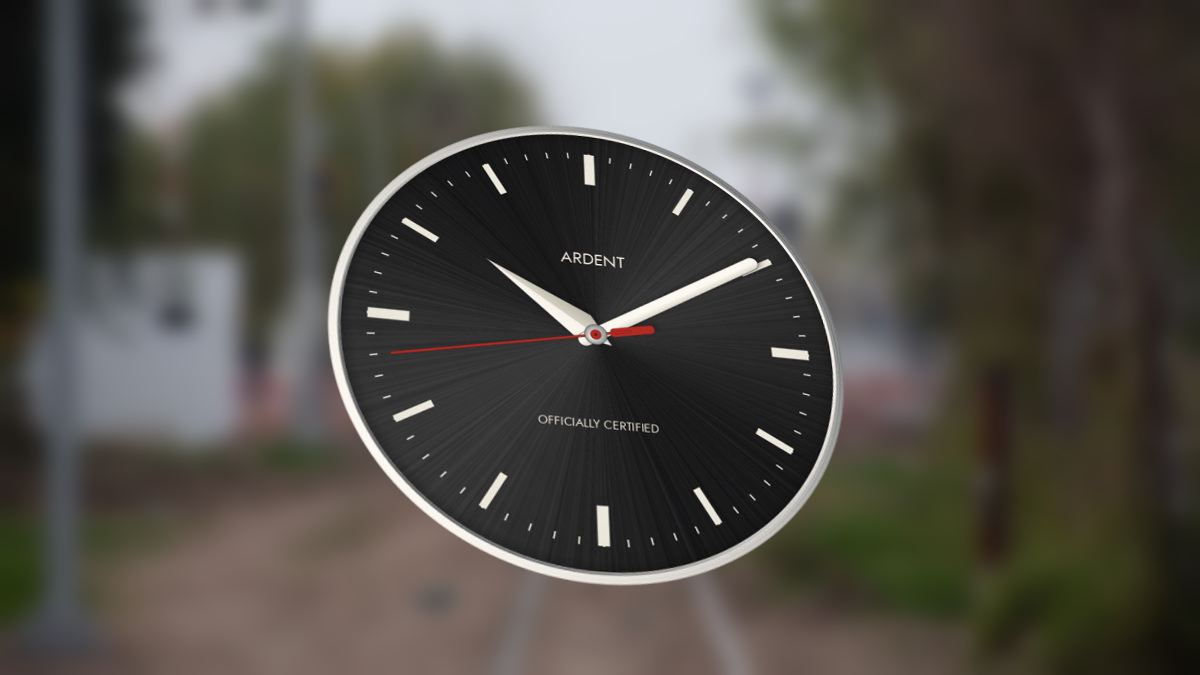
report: 10,09,43
